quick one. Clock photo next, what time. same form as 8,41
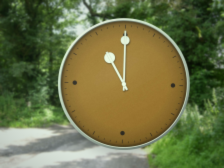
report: 11,00
